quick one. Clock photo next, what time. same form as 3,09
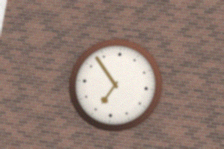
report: 6,53
